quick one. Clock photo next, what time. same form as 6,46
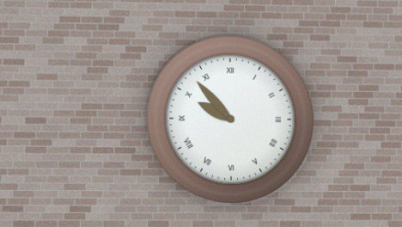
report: 9,53
